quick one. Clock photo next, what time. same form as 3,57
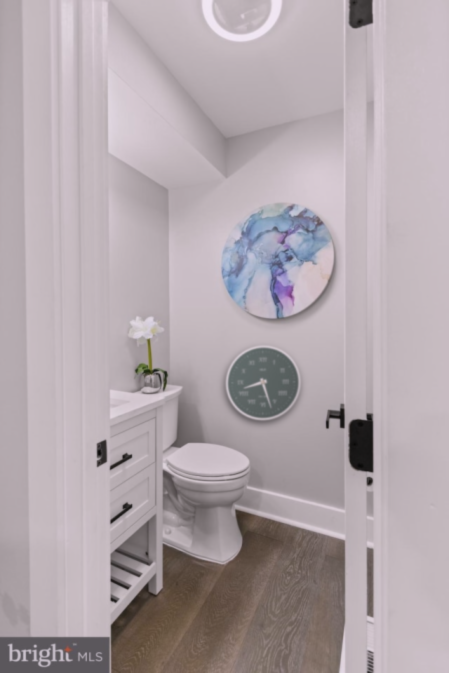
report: 8,27
